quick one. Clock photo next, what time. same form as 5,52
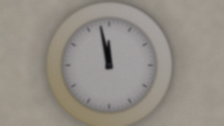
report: 11,58
